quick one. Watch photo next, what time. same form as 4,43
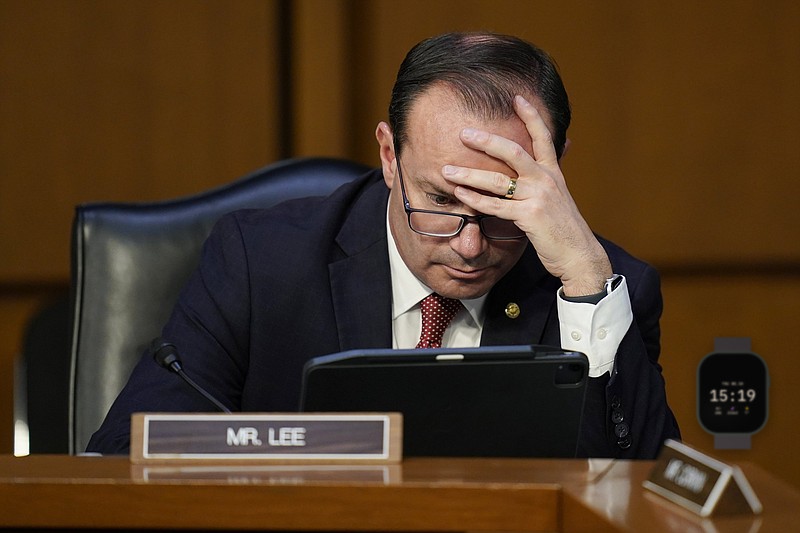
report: 15,19
